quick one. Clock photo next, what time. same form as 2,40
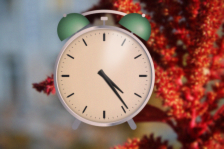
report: 4,24
